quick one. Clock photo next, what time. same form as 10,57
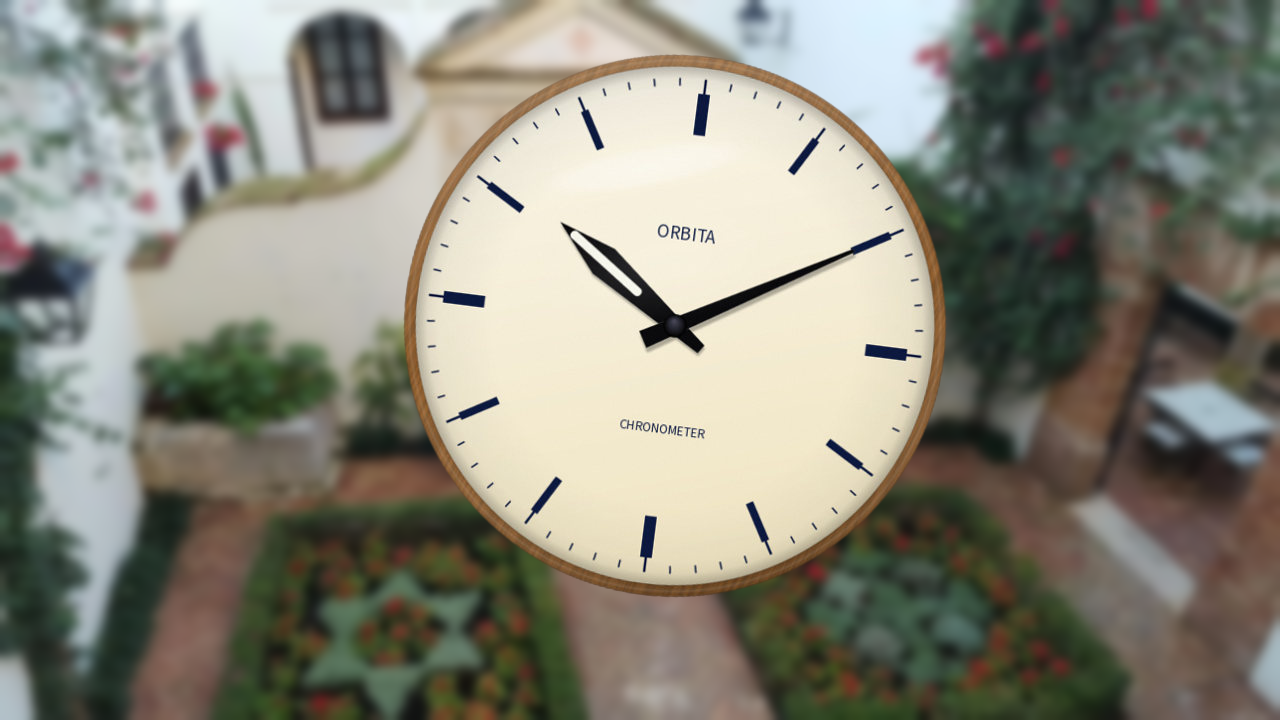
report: 10,10
